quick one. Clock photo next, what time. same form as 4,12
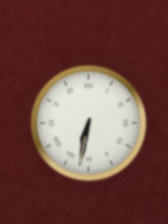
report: 6,32
